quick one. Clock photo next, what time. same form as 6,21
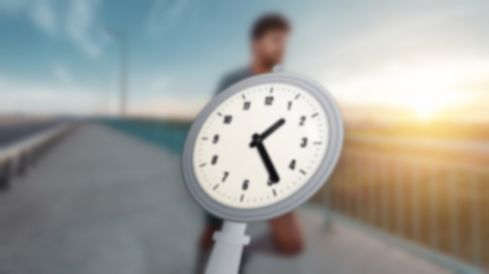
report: 1,24
